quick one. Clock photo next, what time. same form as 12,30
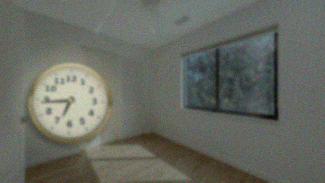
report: 6,44
